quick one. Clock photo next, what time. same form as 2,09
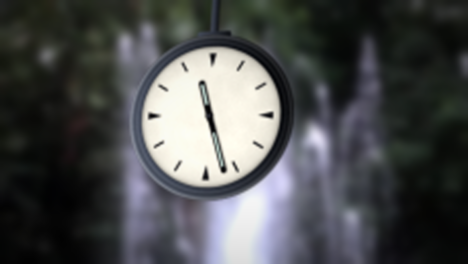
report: 11,27
